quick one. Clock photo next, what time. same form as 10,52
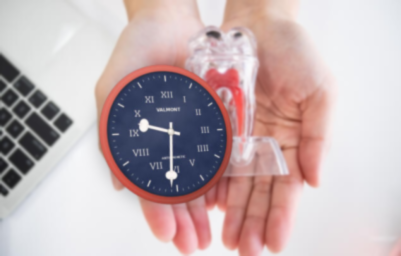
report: 9,31
